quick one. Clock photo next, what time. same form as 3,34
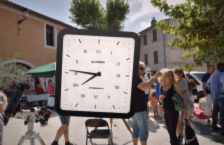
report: 7,46
